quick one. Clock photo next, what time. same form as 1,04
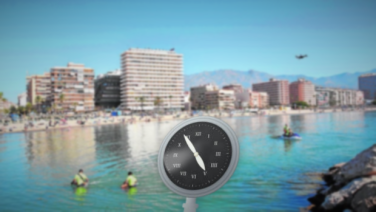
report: 4,54
